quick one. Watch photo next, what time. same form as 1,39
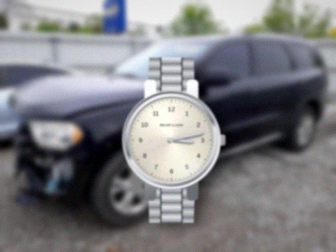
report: 3,13
